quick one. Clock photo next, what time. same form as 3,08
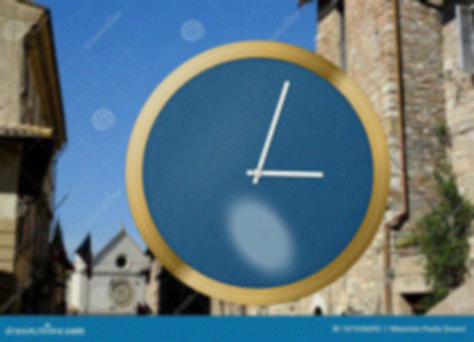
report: 3,03
